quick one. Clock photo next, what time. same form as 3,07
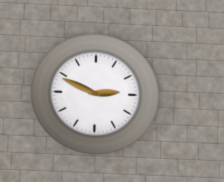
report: 2,49
